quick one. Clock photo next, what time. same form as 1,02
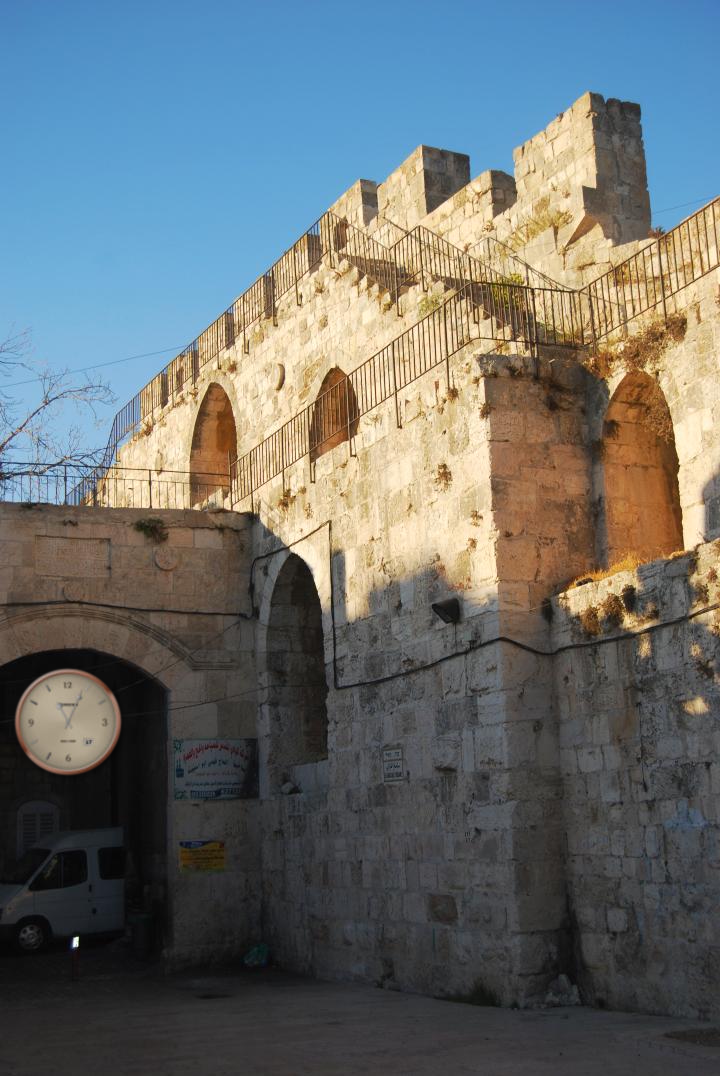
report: 11,04
